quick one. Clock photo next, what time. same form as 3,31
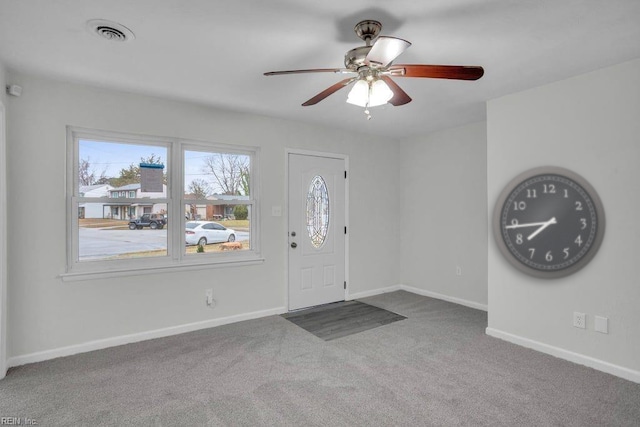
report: 7,44
